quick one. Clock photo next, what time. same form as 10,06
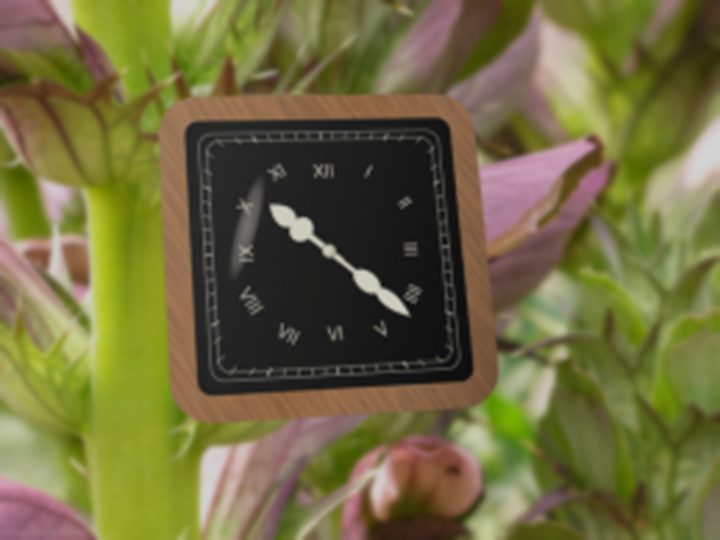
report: 10,22
